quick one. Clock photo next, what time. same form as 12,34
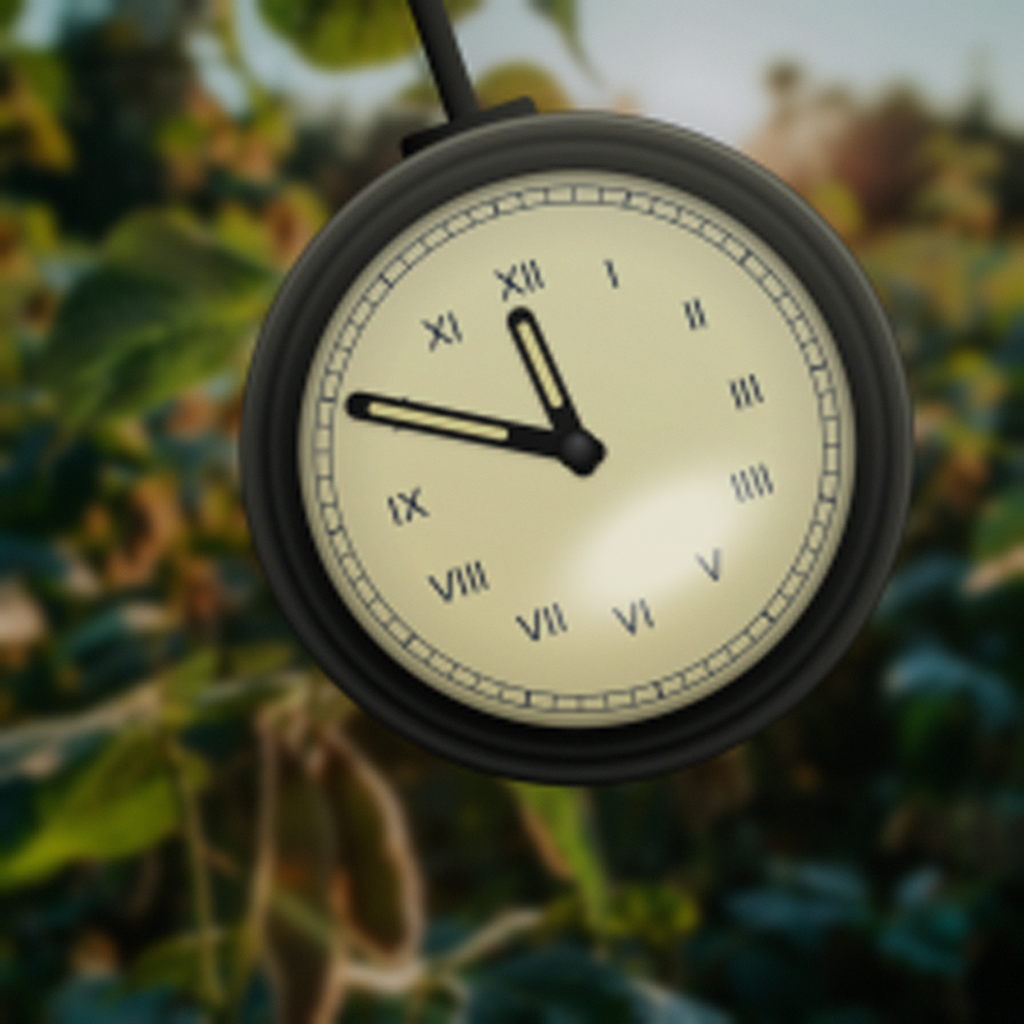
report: 11,50
